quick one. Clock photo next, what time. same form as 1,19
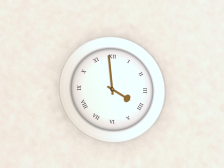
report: 3,59
